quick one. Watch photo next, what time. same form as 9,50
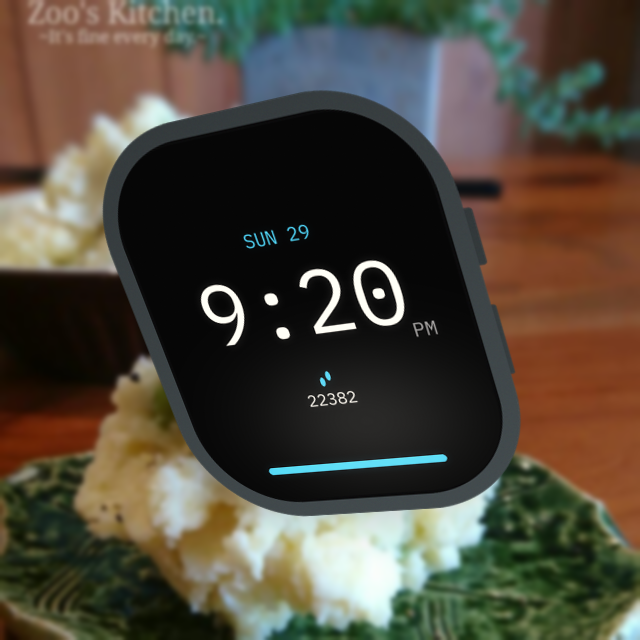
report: 9,20
